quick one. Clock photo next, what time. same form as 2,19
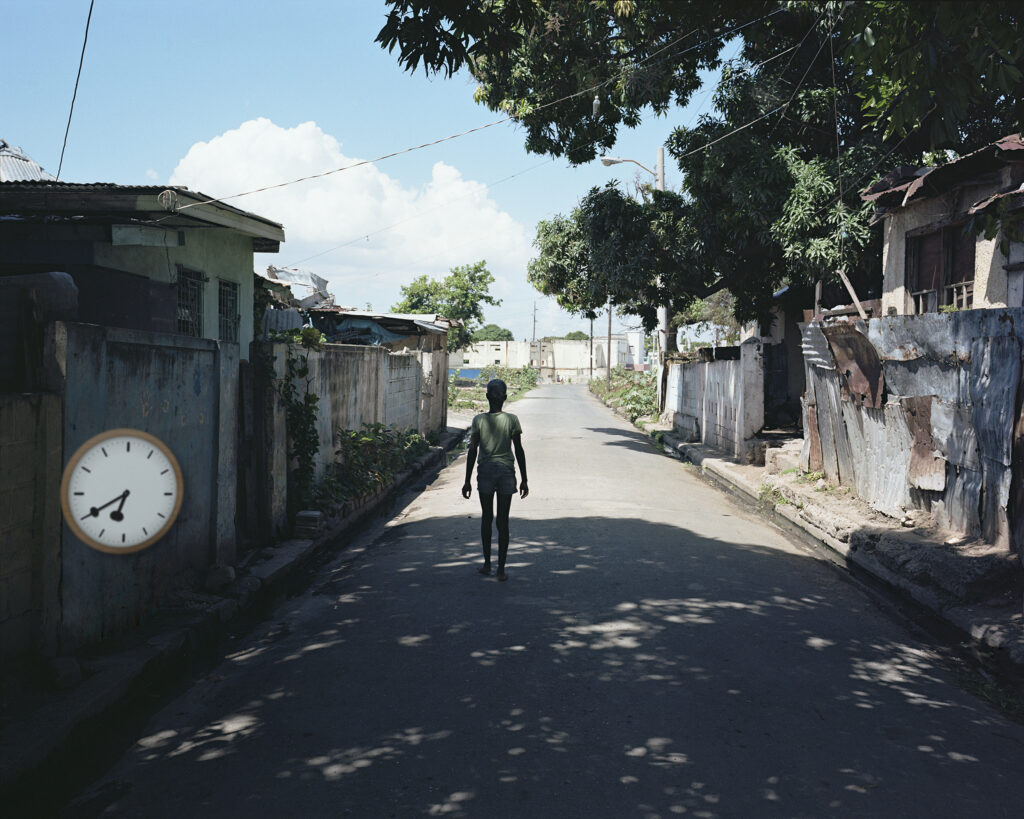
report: 6,40
